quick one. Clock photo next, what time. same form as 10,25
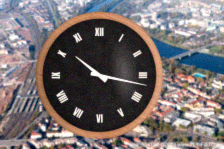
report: 10,17
